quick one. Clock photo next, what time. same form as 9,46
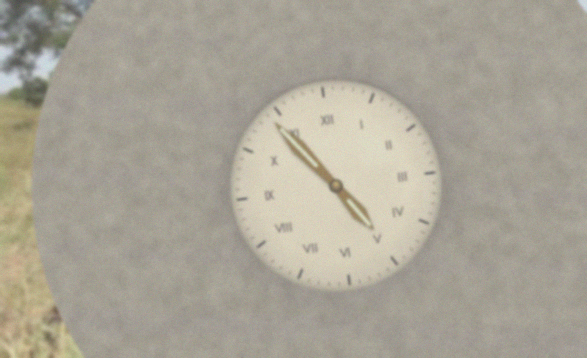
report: 4,54
